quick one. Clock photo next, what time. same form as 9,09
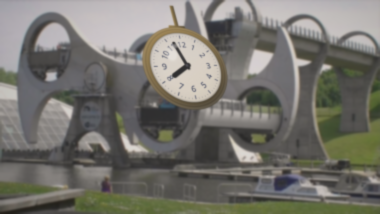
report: 7,57
